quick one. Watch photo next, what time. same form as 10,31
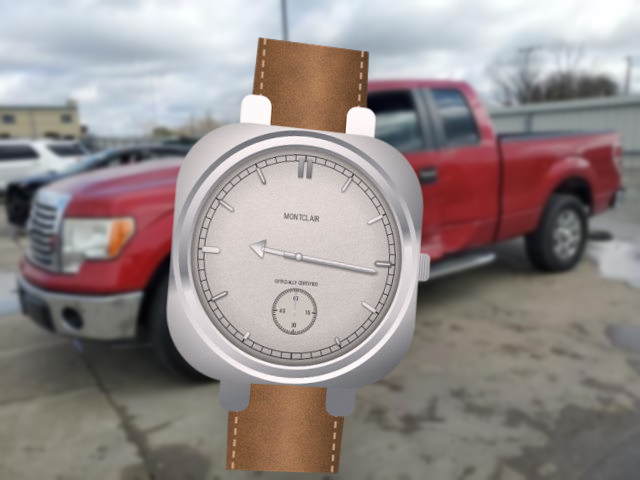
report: 9,16
